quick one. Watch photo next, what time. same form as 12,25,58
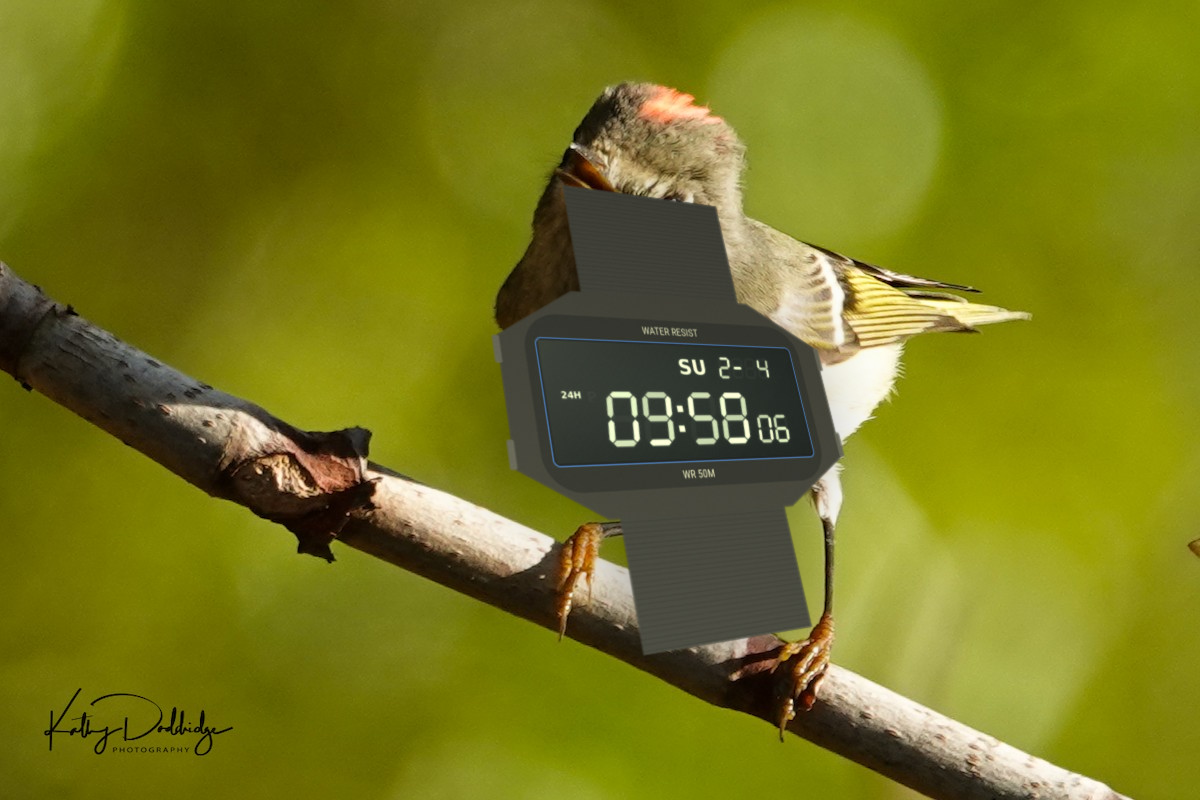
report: 9,58,06
